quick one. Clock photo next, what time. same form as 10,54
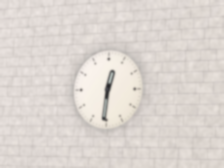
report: 12,31
